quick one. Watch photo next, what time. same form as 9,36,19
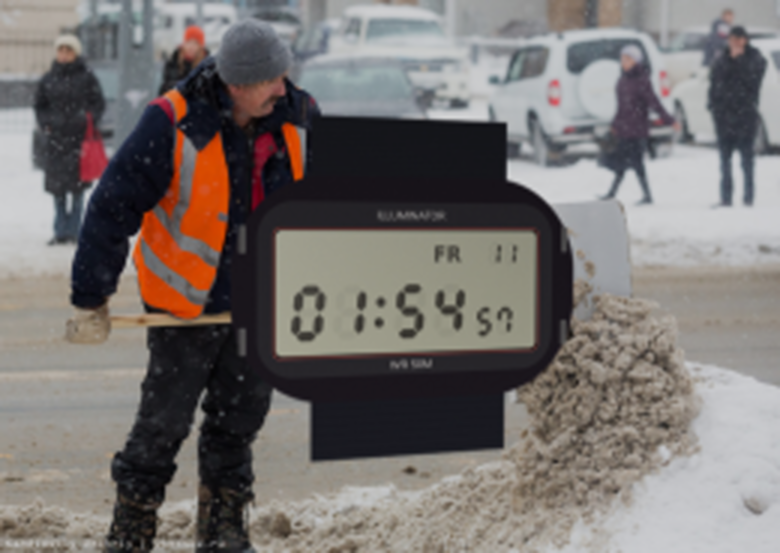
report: 1,54,57
